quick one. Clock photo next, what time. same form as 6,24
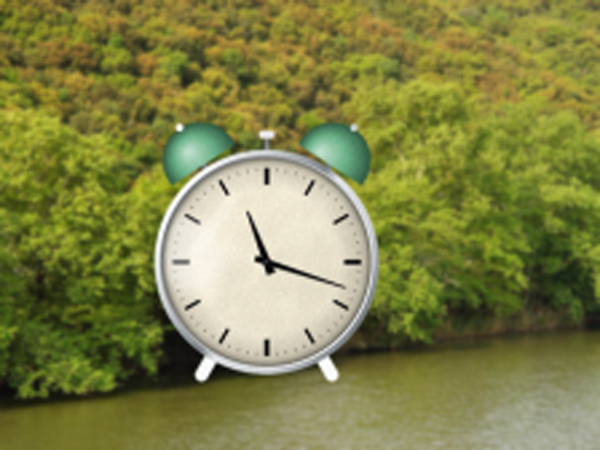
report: 11,18
